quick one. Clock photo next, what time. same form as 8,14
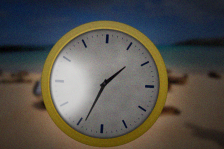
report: 1,34
